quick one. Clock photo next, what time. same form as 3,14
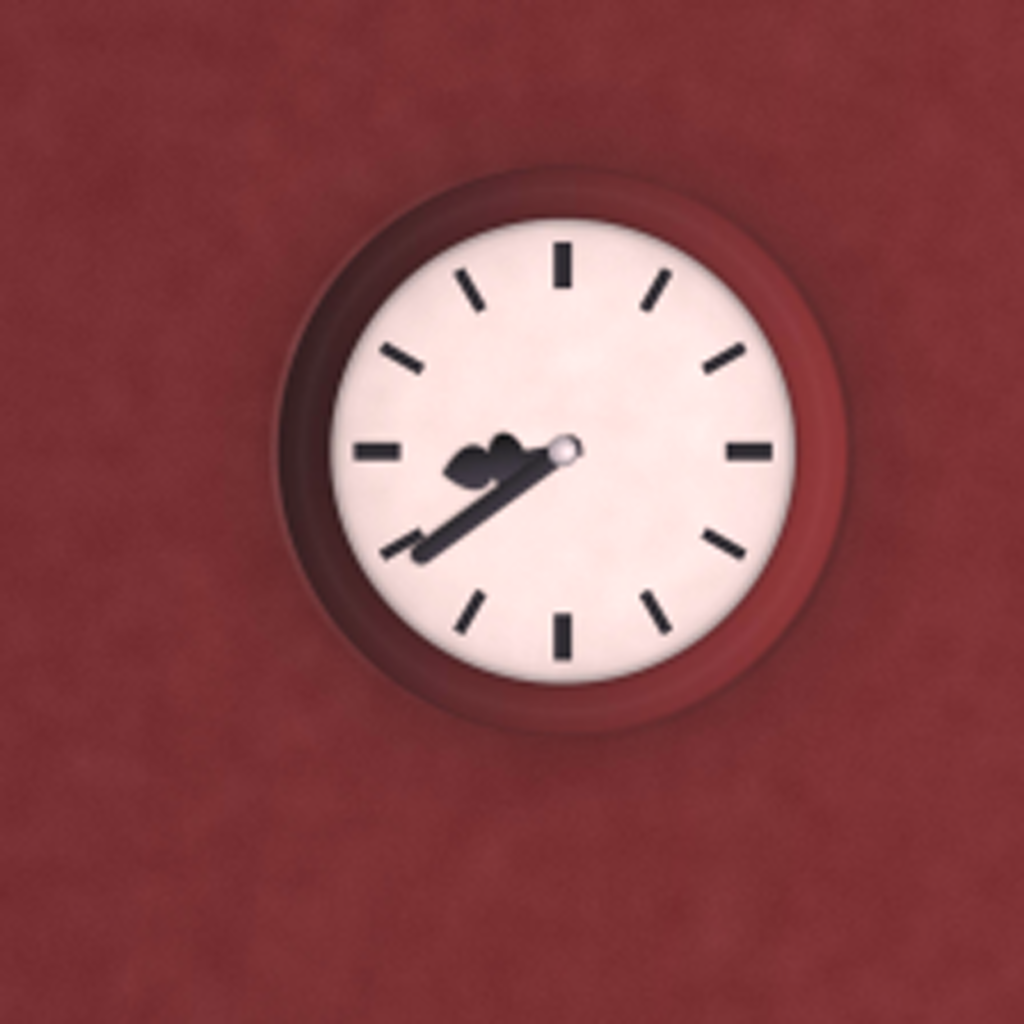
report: 8,39
